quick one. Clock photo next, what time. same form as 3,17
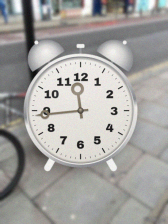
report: 11,44
